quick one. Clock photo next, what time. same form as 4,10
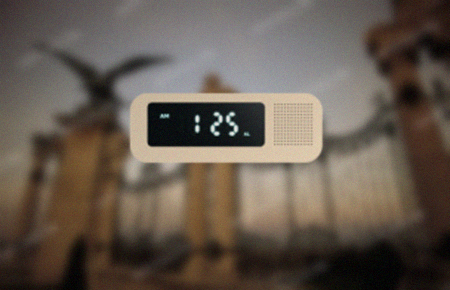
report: 1,25
